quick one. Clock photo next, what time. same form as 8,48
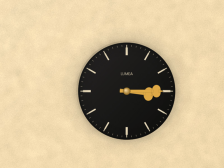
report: 3,15
